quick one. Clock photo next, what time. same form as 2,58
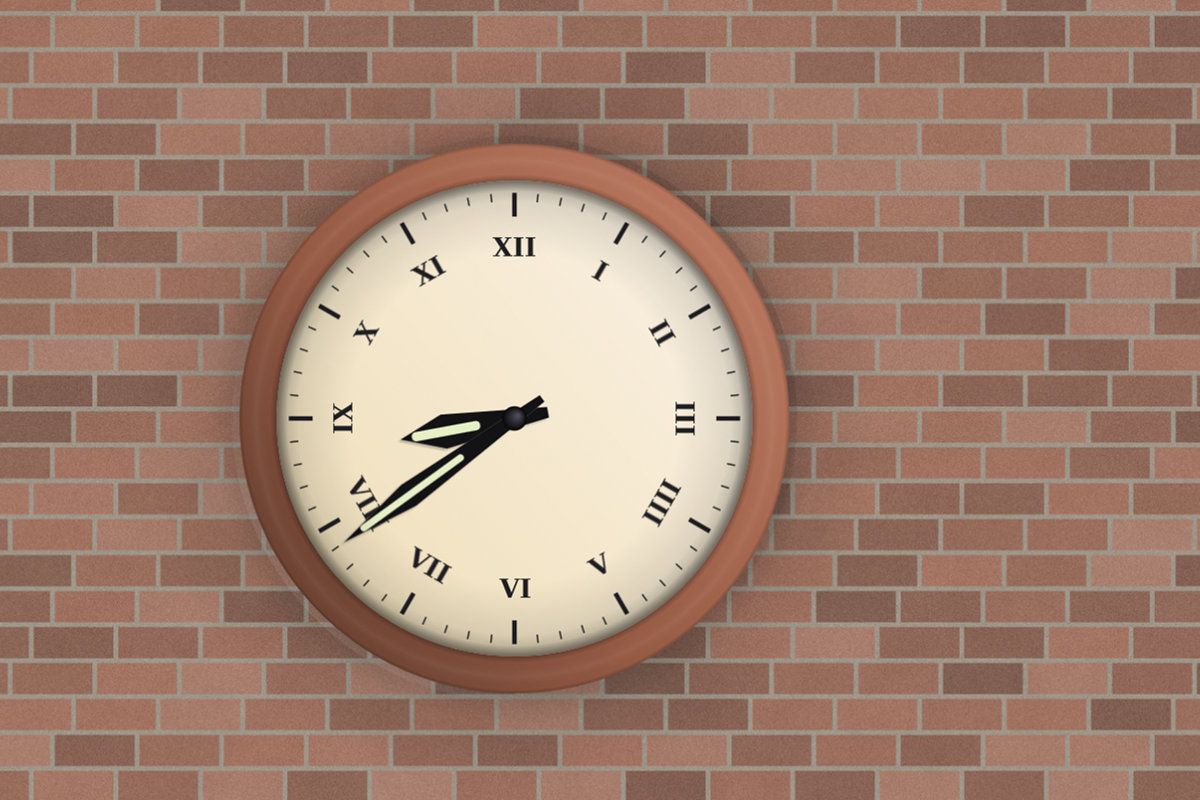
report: 8,39
